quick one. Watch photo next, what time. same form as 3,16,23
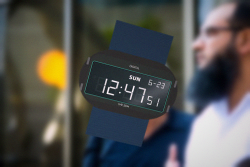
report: 12,47,51
